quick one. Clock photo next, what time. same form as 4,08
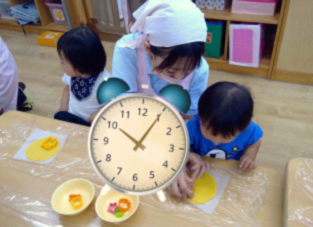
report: 10,05
